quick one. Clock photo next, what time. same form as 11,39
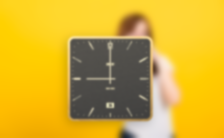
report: 9,00
